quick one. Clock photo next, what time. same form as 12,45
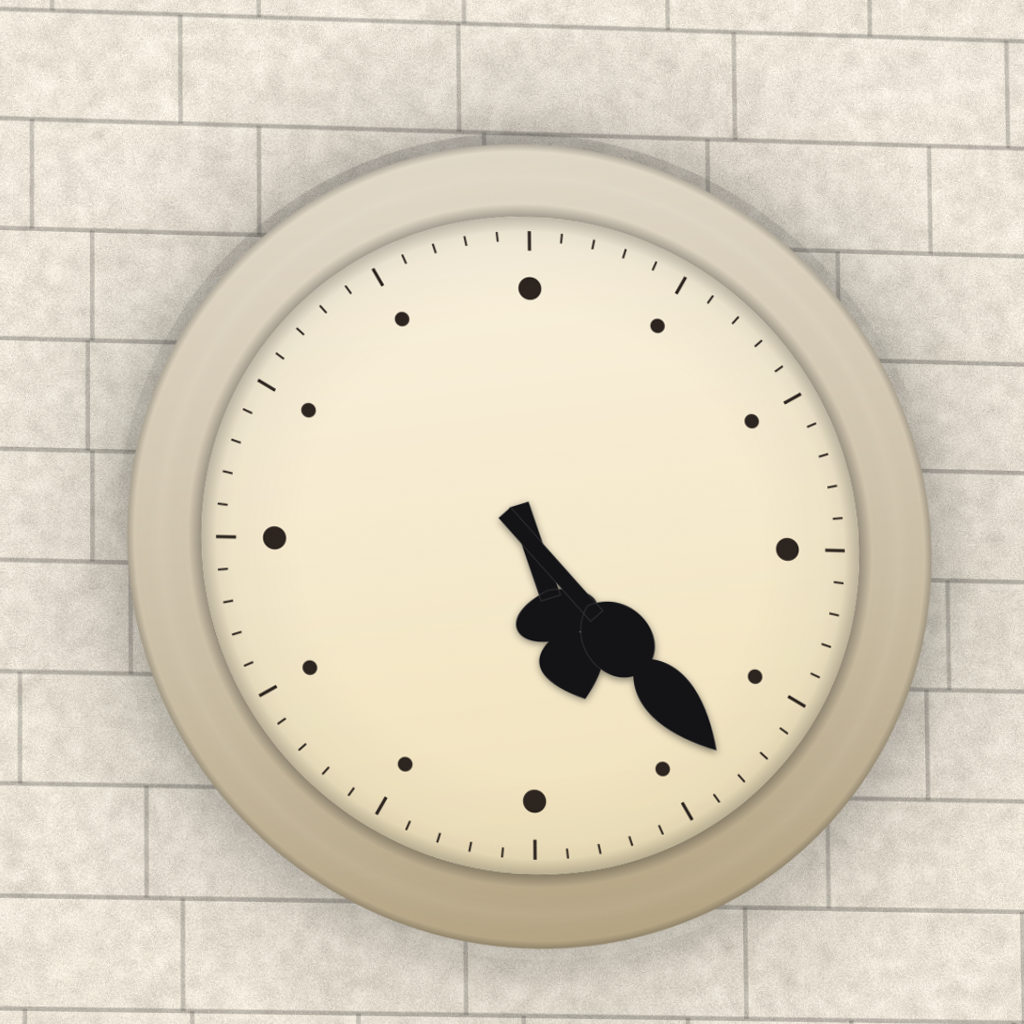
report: 5,23
